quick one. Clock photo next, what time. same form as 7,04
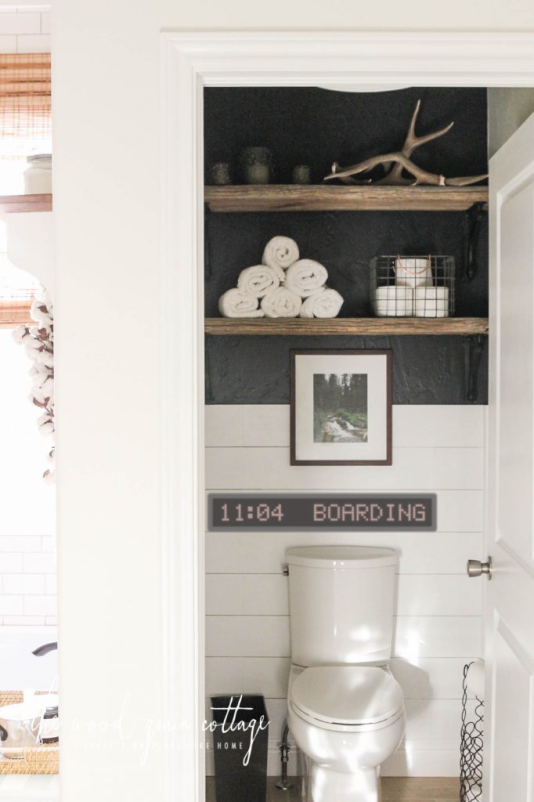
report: 11,04
